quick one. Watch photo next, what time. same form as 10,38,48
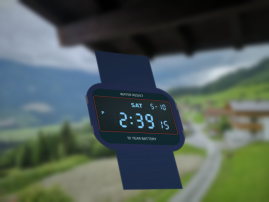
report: 2,39,15
